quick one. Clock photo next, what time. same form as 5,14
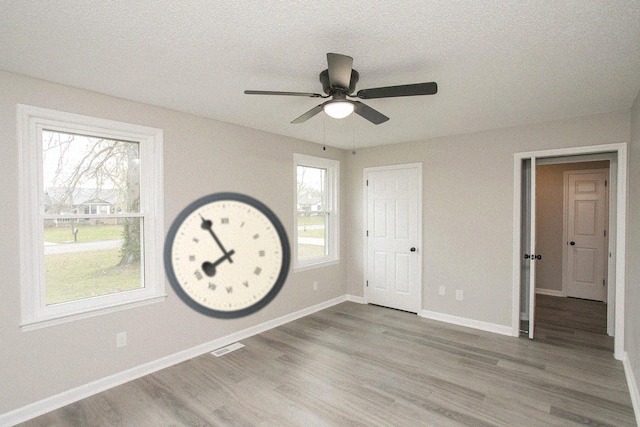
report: 7,55
